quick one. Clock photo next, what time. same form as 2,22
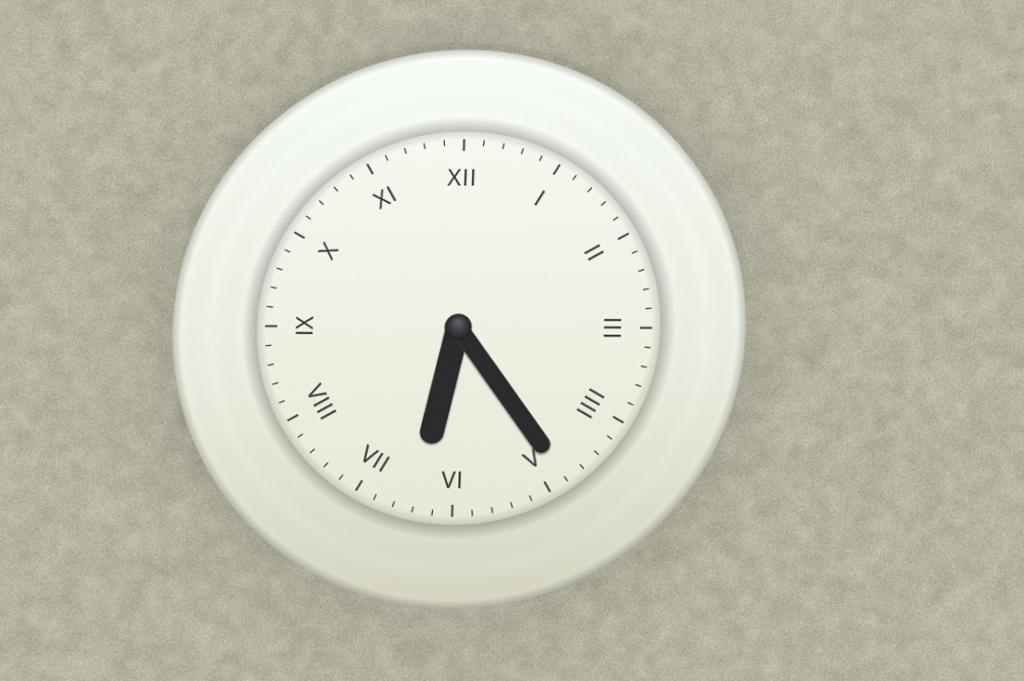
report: 6,24
